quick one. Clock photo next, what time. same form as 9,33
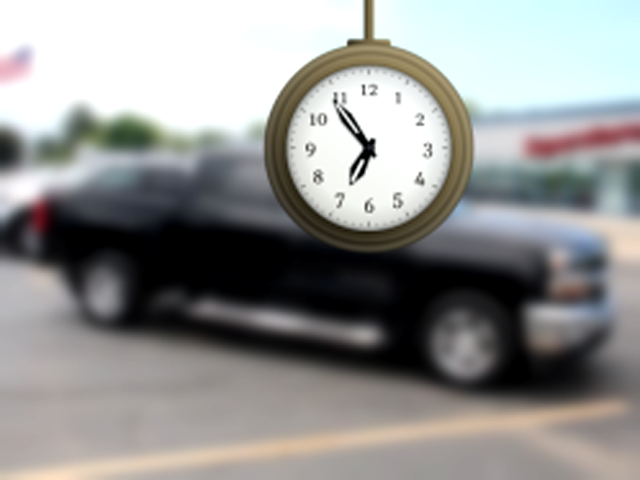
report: 6,54
